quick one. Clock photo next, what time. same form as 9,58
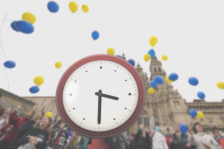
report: 3,30
